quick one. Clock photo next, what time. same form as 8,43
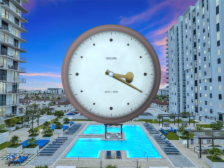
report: 3,20
